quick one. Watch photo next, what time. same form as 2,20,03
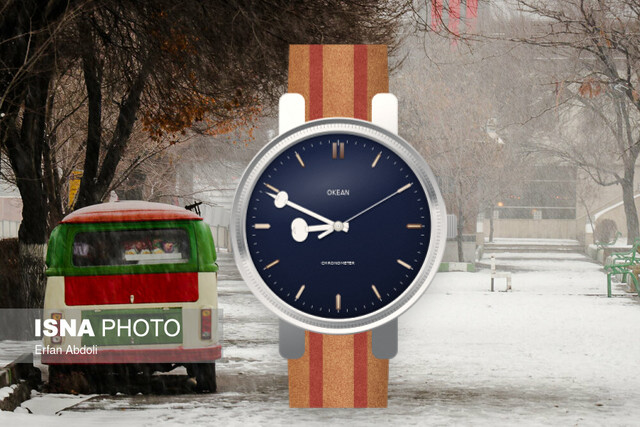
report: 8,49,10
